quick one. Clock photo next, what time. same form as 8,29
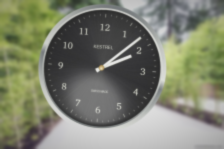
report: 2,08
